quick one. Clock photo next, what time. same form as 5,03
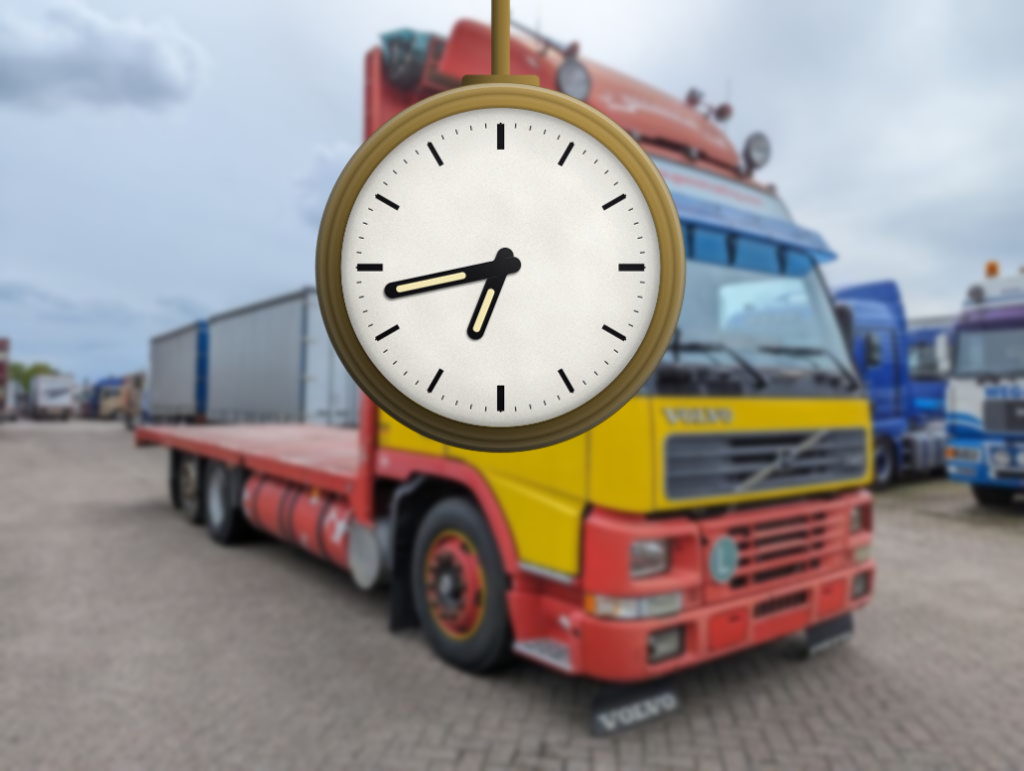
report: 6,43
